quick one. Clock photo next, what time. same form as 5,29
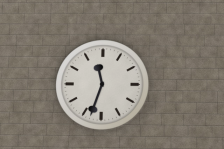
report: 11,33
